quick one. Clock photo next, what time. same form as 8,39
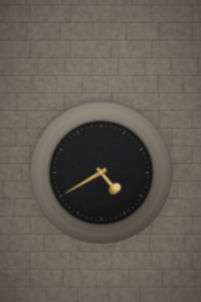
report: 4,40
